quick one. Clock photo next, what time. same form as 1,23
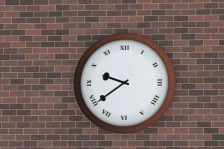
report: 9,39
